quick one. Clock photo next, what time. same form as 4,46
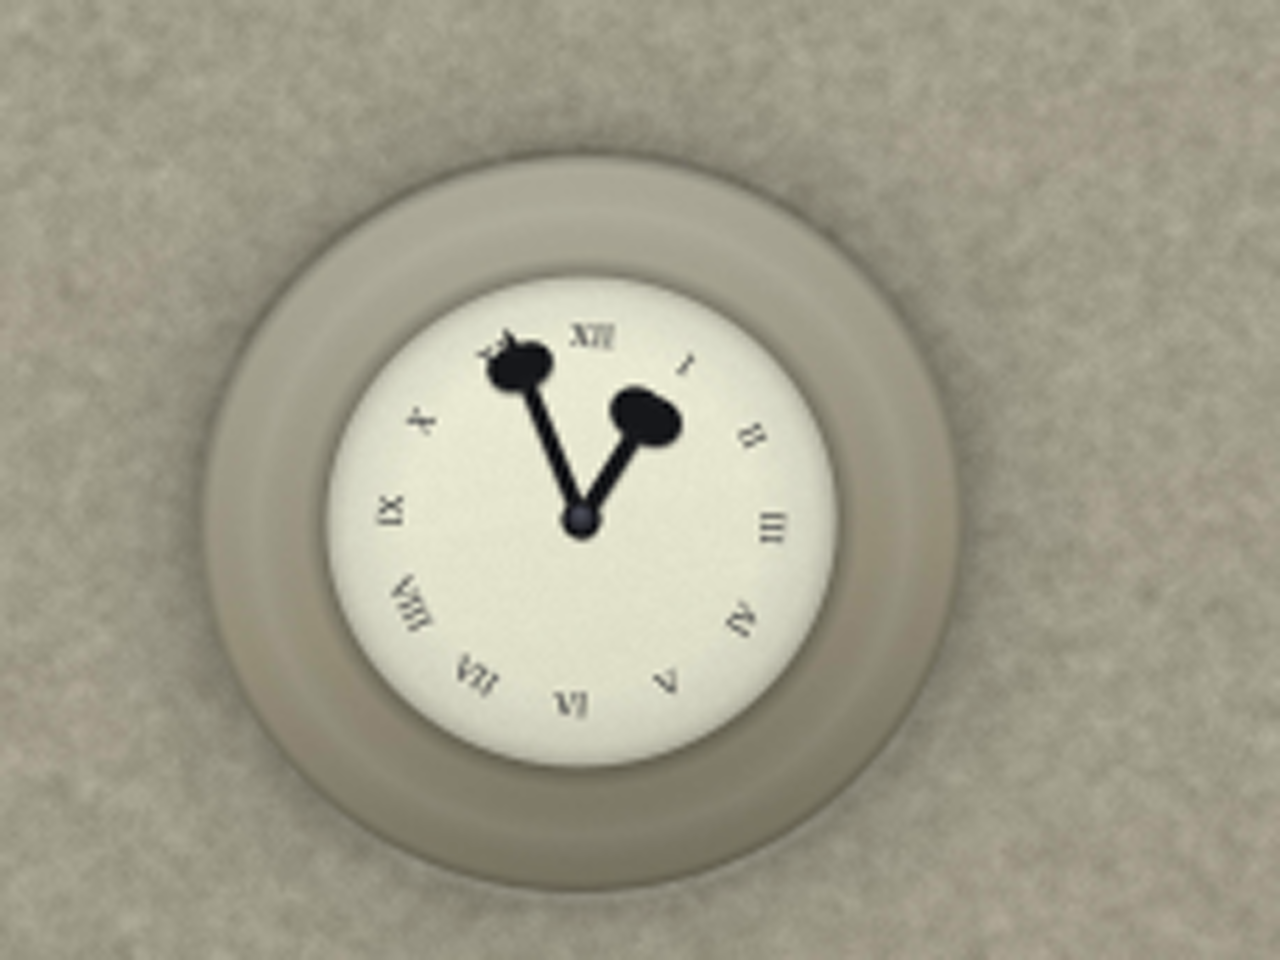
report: 12,56
